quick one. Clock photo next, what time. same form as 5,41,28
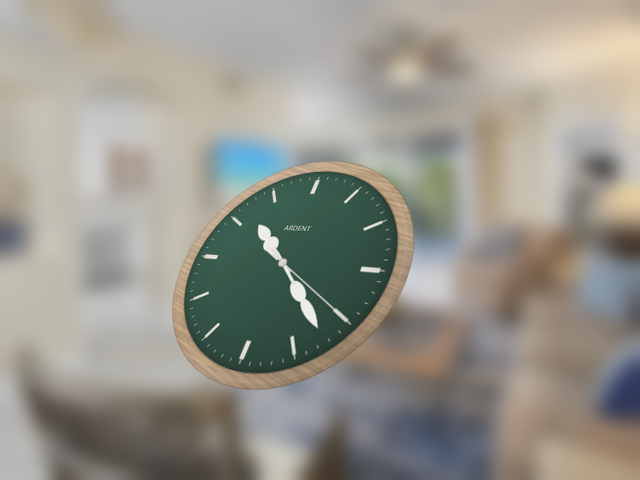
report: 10,22,20
